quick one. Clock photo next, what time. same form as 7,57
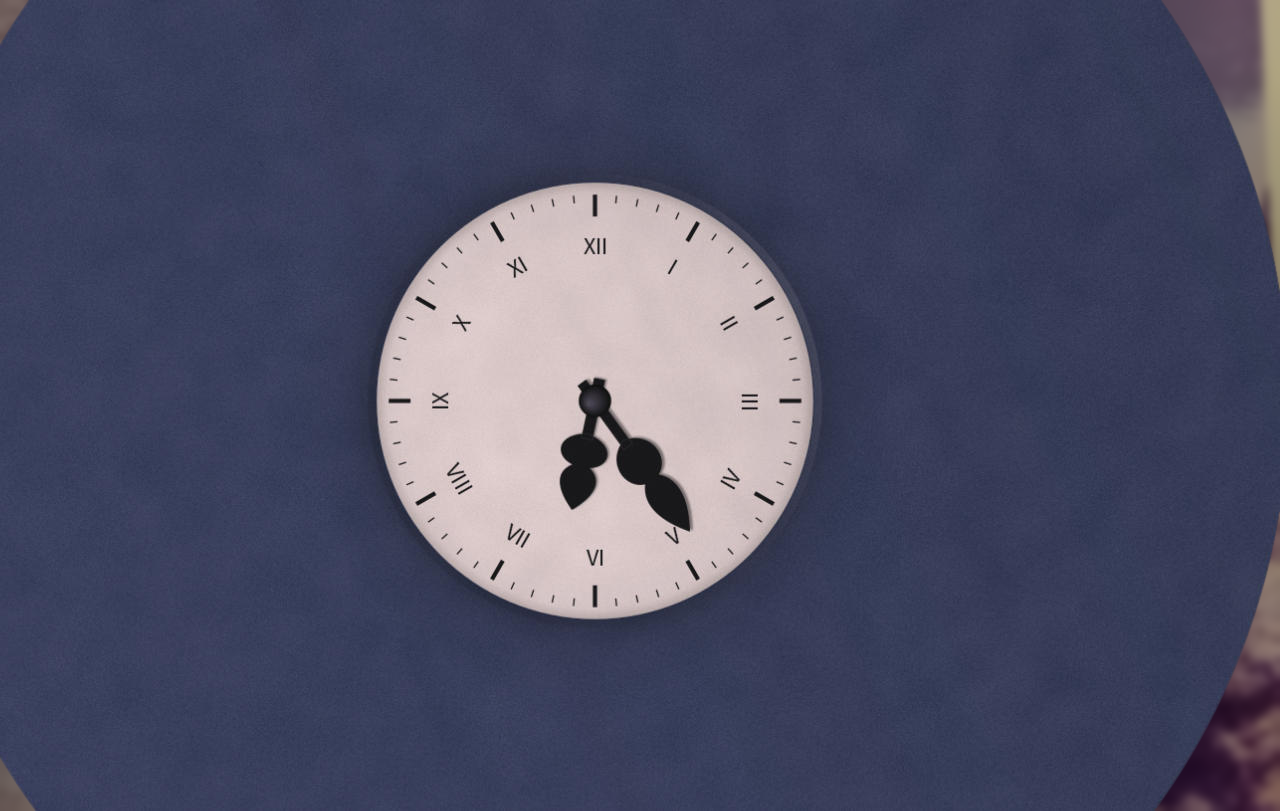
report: 6,24
